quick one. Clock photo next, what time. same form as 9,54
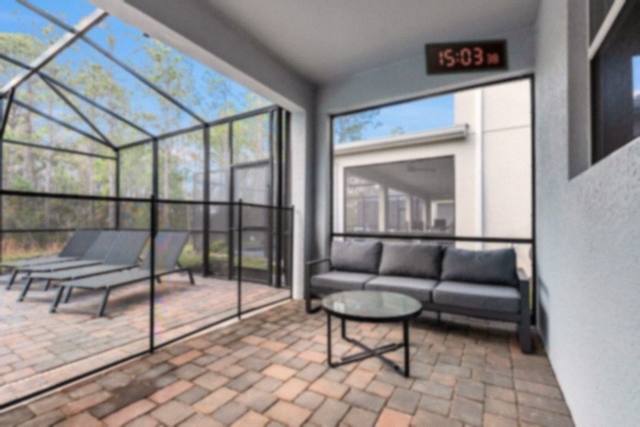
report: 15,03
